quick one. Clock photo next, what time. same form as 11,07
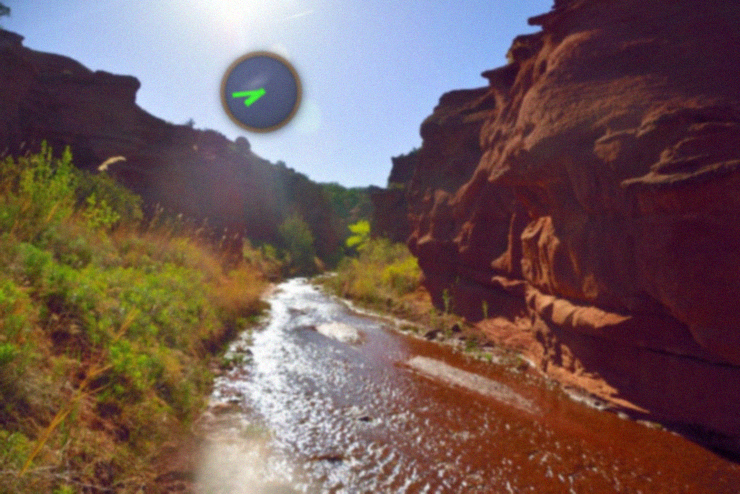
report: 7,44
